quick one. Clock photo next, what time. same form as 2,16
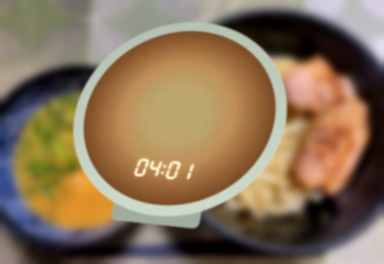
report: 4,01
